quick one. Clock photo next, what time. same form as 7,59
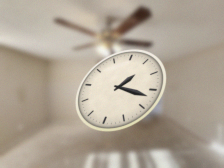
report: 1,17
